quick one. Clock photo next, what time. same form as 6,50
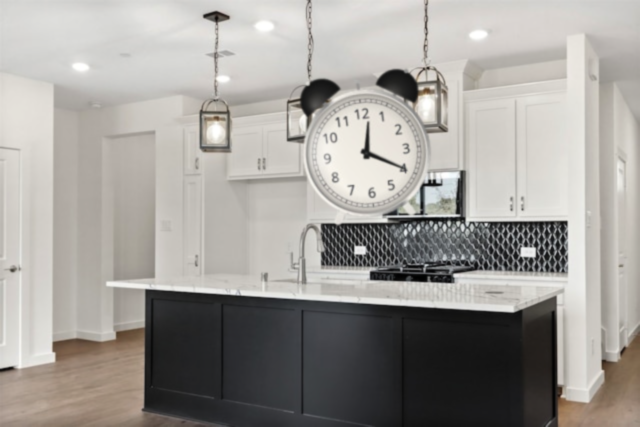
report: 12,20
